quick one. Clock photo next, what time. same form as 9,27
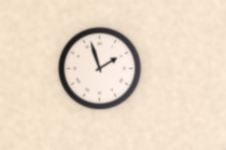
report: 1,57
